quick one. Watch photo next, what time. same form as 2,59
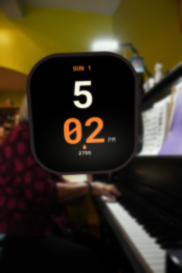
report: 5,02
